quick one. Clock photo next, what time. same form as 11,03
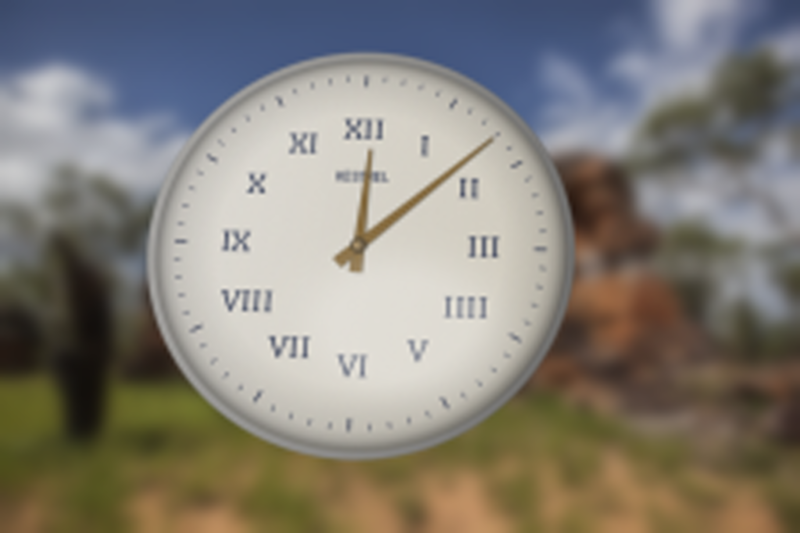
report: 12,08
